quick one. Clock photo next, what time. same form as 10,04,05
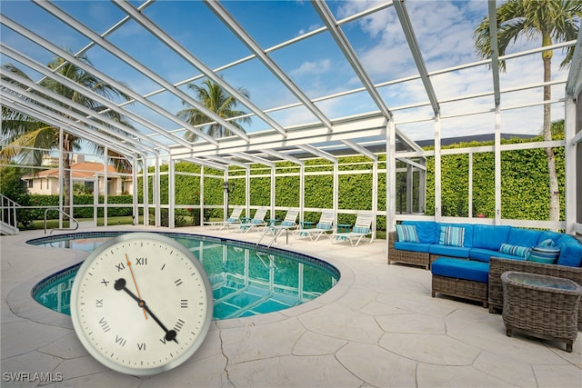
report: 10,22,57
